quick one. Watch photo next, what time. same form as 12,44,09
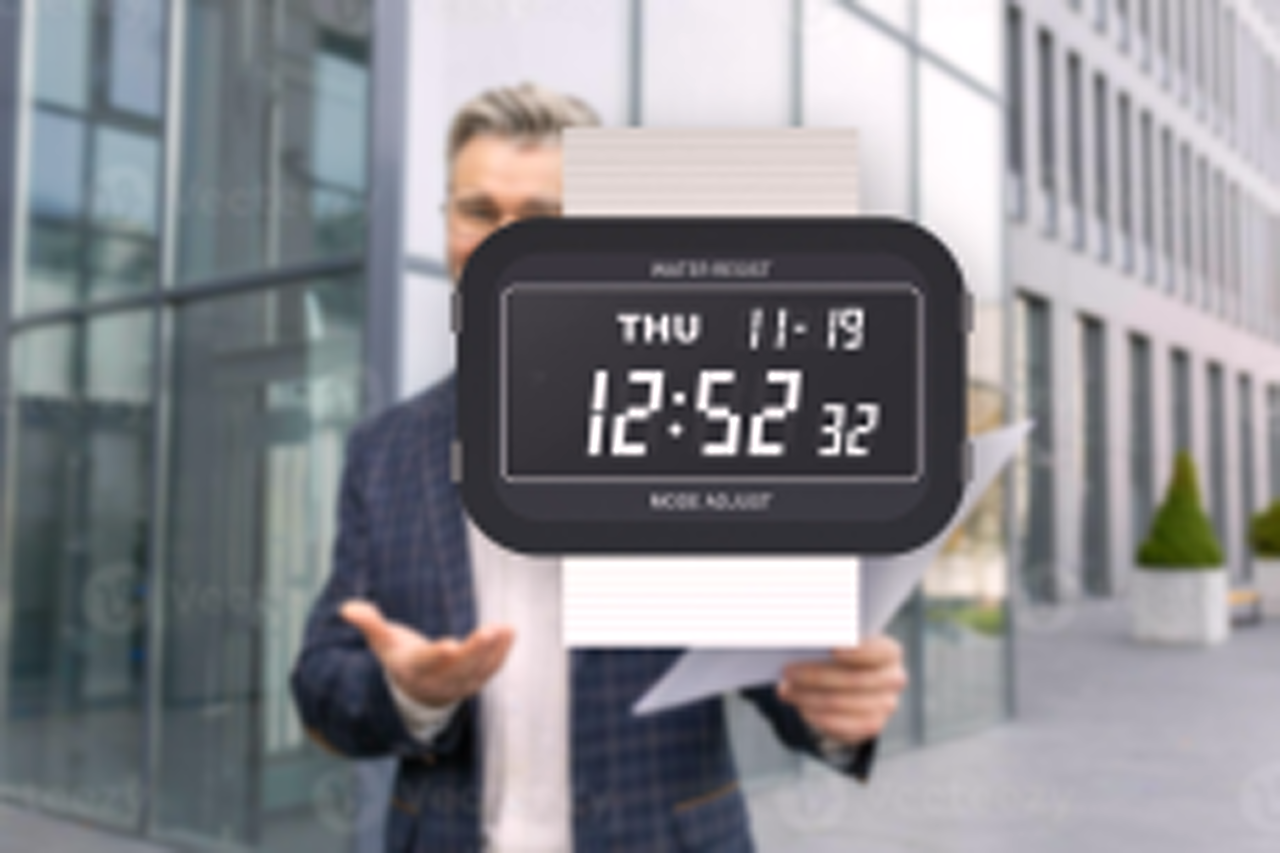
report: 12,52,32
